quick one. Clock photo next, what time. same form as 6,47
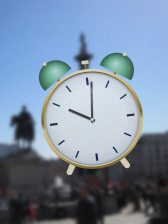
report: 10,01
